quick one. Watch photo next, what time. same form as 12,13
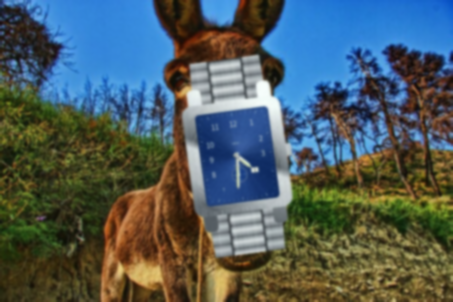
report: 4,31
